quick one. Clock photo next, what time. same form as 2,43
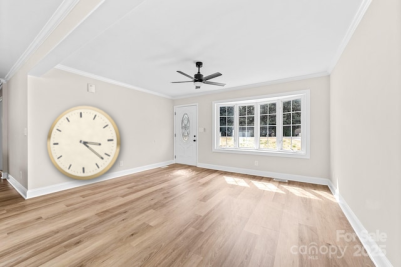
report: 3,22
